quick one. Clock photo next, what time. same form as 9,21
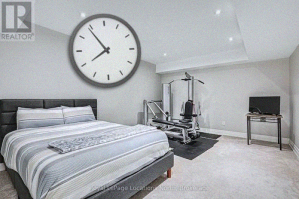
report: 7,54
